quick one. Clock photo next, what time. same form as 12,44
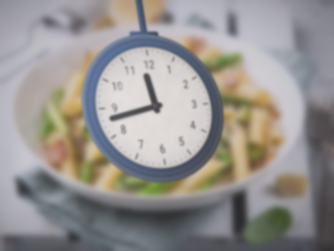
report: 11,43
